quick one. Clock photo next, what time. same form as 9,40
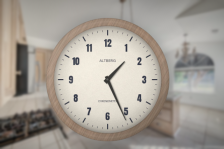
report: 1,26
